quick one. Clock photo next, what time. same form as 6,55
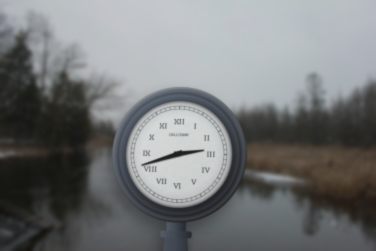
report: 2,42
